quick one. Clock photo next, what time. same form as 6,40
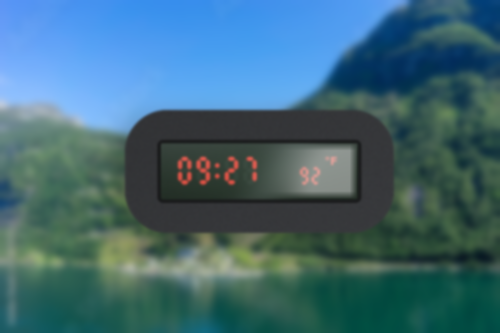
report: 9,27
